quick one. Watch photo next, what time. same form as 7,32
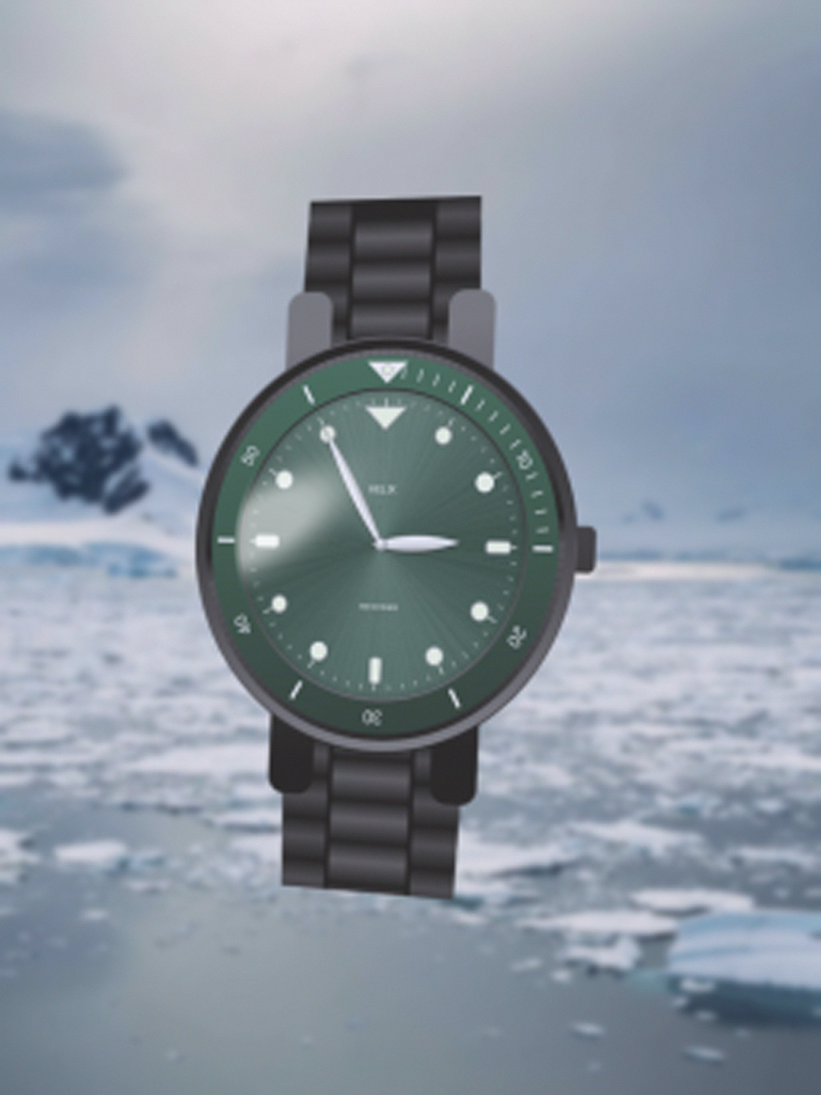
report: 2,55
